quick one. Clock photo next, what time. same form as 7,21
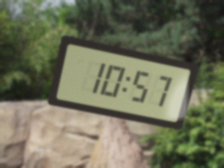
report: 10,57
